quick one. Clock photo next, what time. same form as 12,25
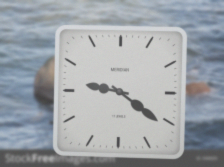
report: 9,21
